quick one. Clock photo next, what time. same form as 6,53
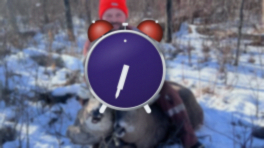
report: 6,33
